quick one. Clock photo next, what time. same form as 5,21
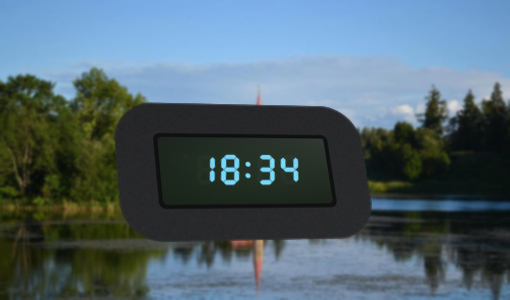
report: 18,34
